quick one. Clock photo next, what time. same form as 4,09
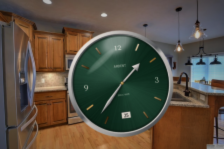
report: 1,37
